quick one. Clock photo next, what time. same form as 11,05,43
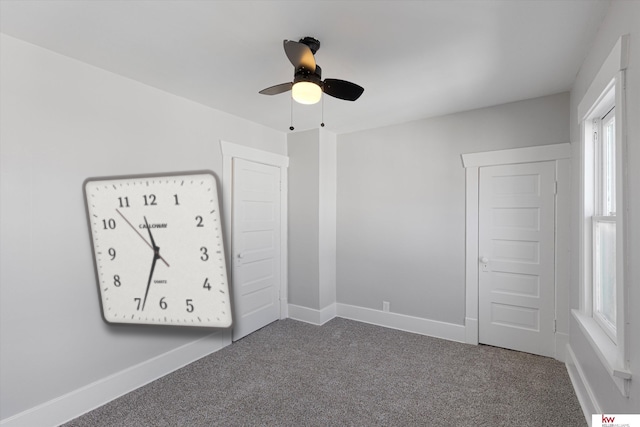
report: 11,33,53
